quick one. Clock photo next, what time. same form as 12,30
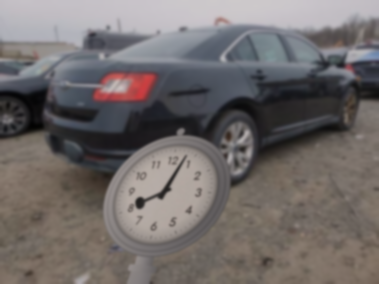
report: 8,03
